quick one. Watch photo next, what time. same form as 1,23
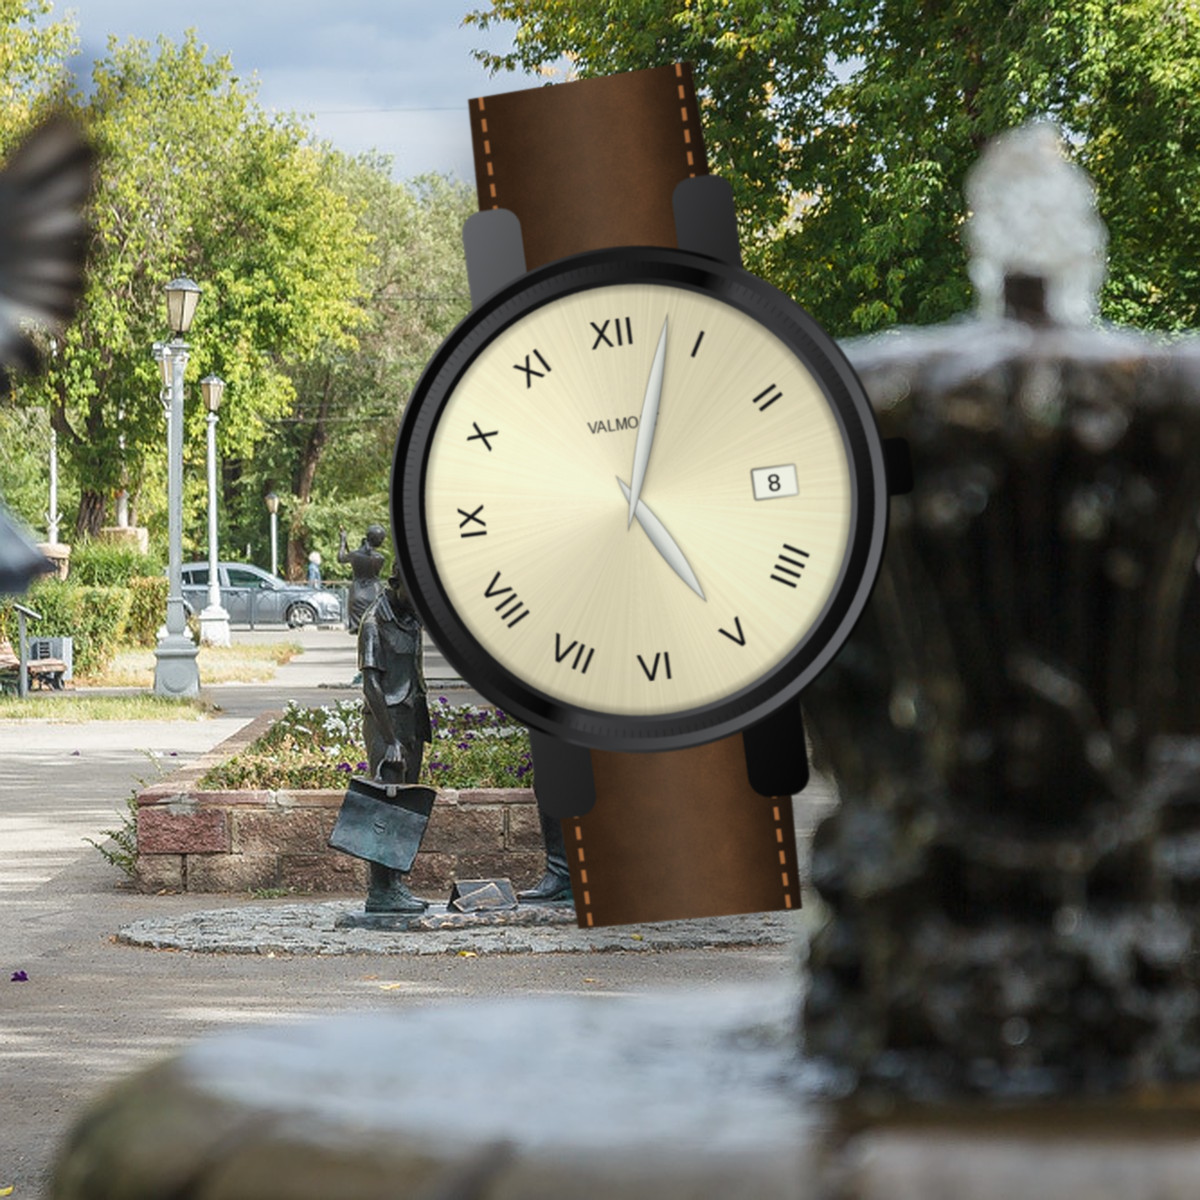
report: 5,03
